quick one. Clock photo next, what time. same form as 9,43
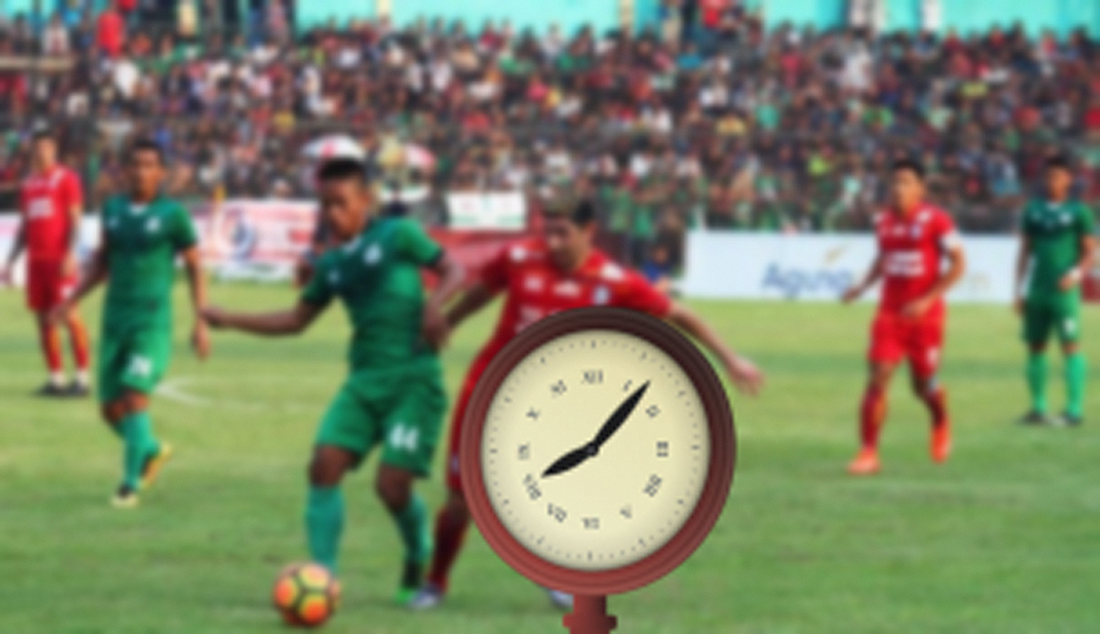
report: 8,07
